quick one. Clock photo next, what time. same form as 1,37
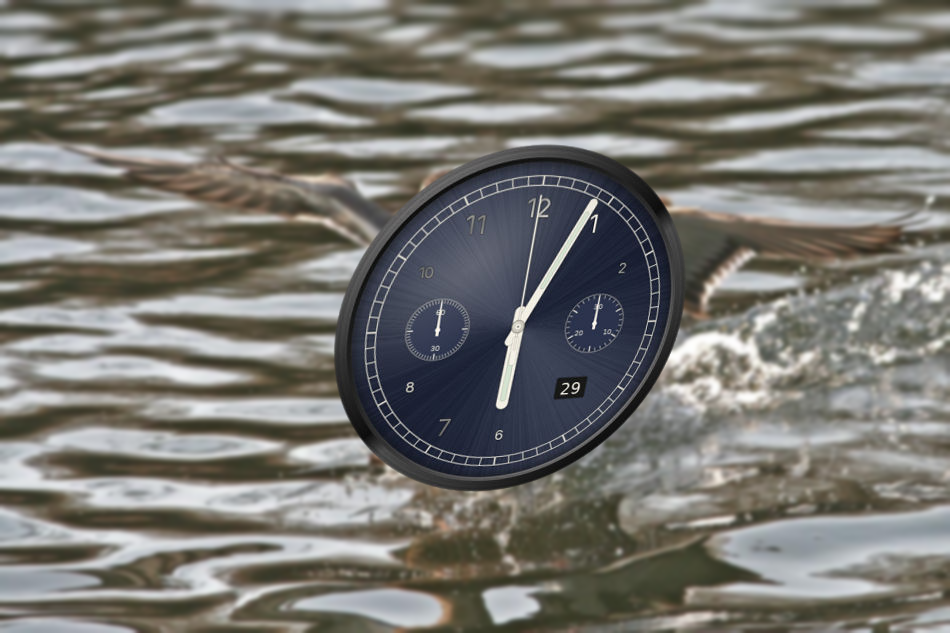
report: 6,04
